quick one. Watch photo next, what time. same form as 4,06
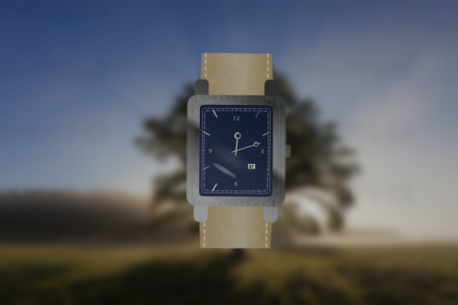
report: 12,12
